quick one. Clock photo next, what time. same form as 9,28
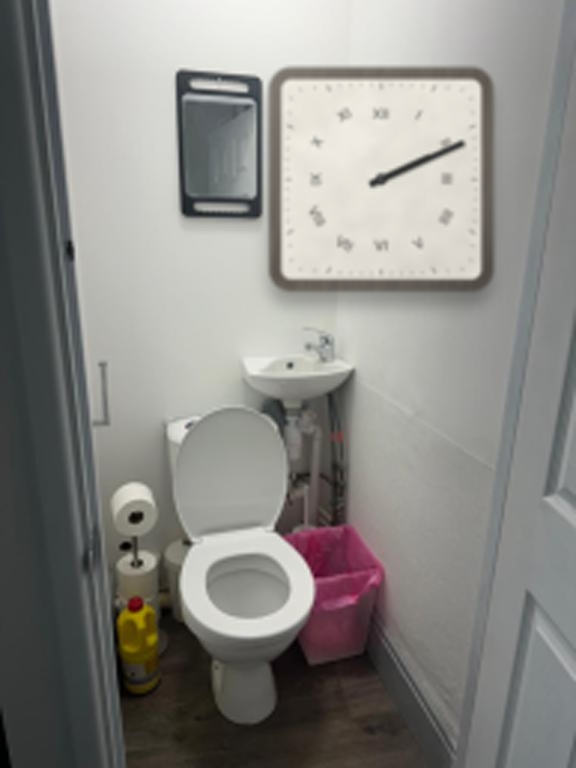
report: 2,11
